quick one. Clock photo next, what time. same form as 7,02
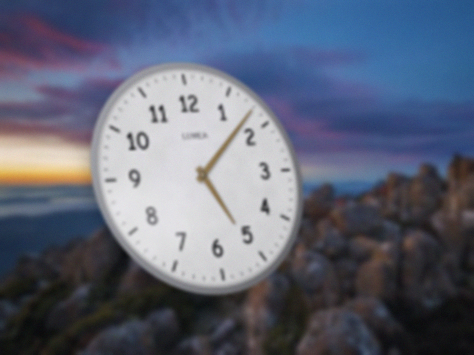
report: 5,08
